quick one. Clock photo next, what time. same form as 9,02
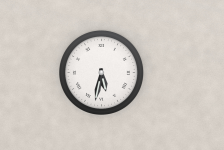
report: 5,32
